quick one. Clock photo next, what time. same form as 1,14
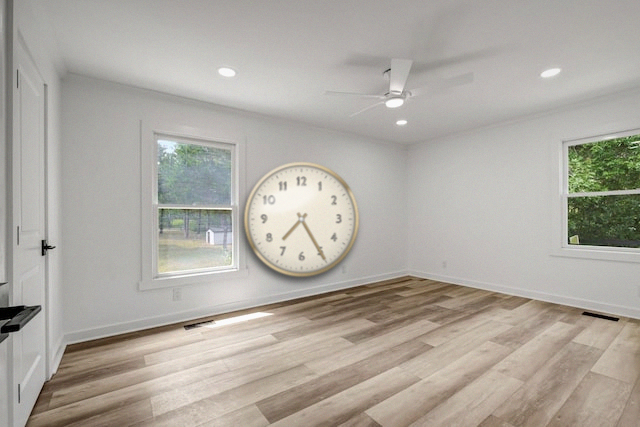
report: 7,25
